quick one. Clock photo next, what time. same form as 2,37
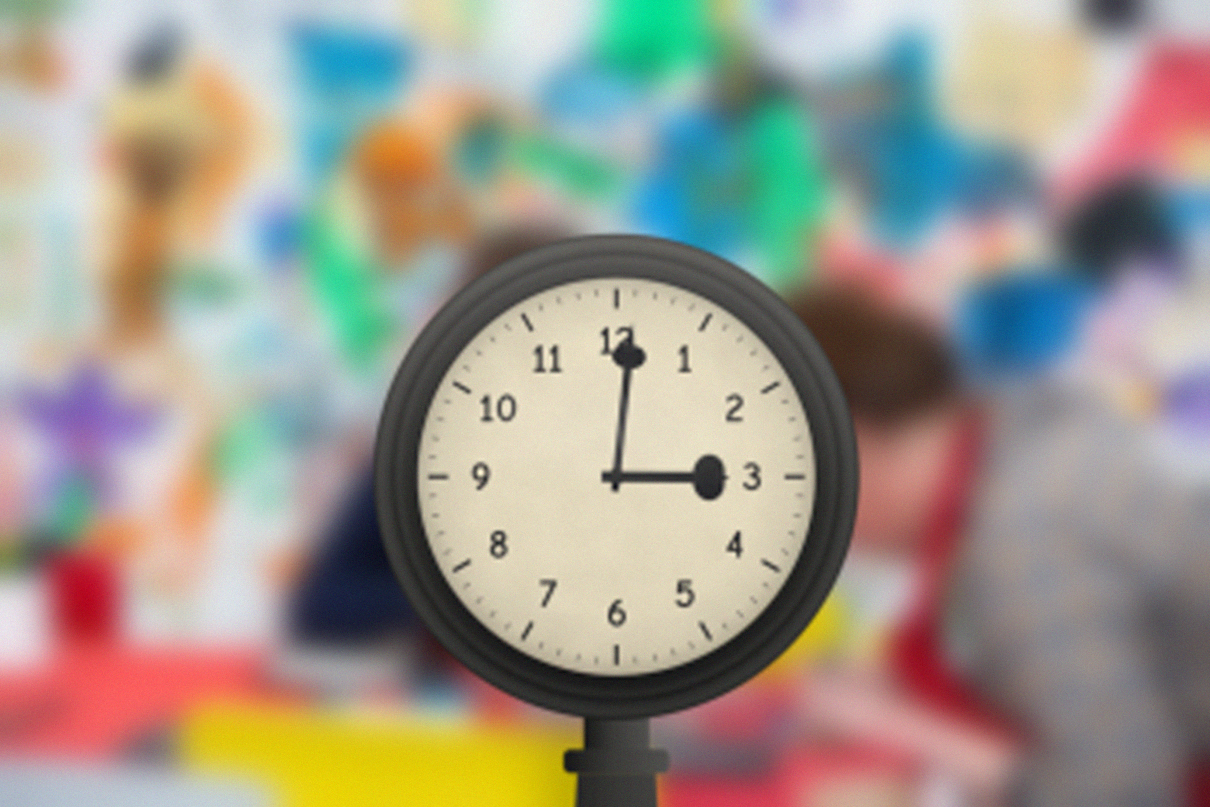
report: 3,01
